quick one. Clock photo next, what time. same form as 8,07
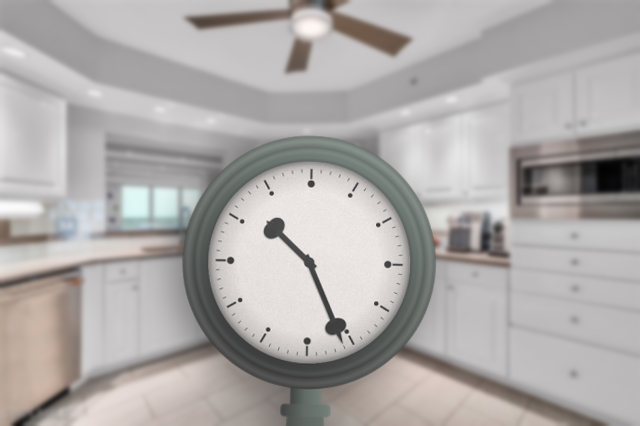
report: 10,26
